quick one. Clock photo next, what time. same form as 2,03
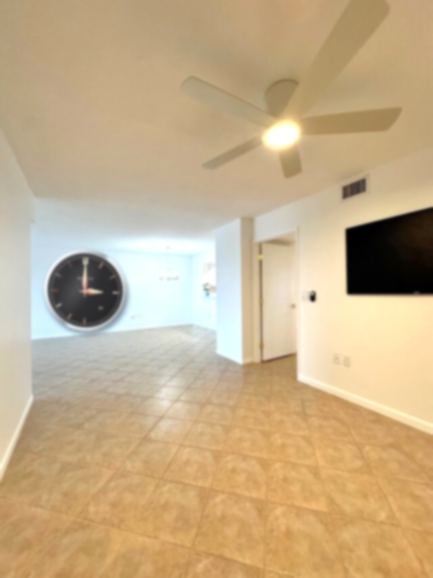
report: 3,00
